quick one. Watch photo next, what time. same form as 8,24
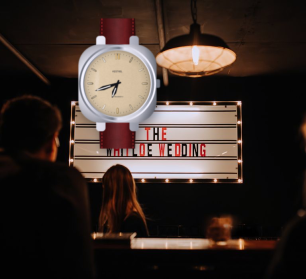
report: 6,42
